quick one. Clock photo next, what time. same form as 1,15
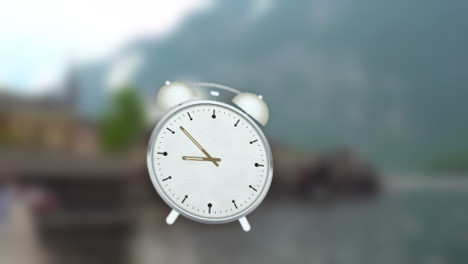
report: 8,52
